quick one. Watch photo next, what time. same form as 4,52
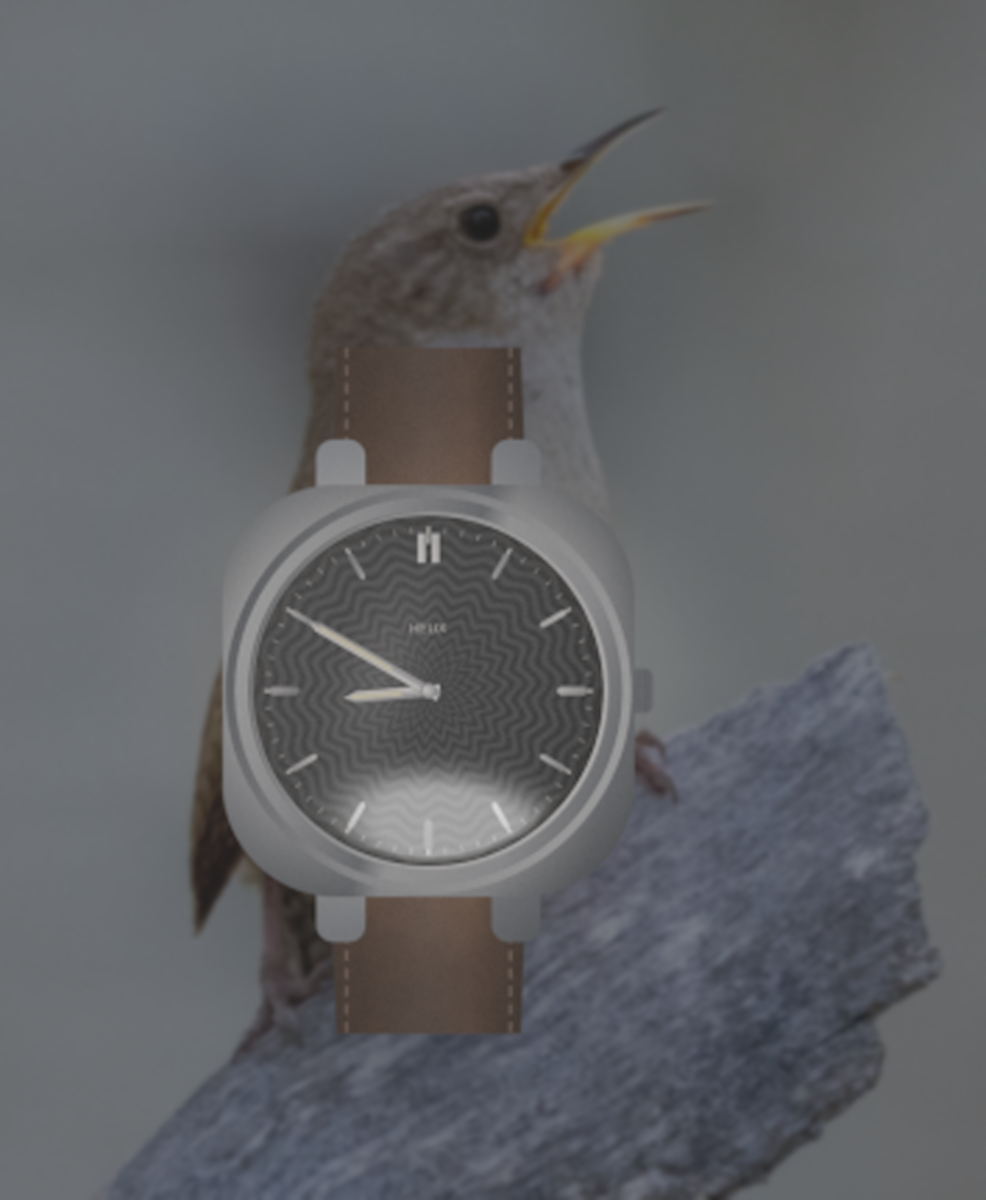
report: 8,50
